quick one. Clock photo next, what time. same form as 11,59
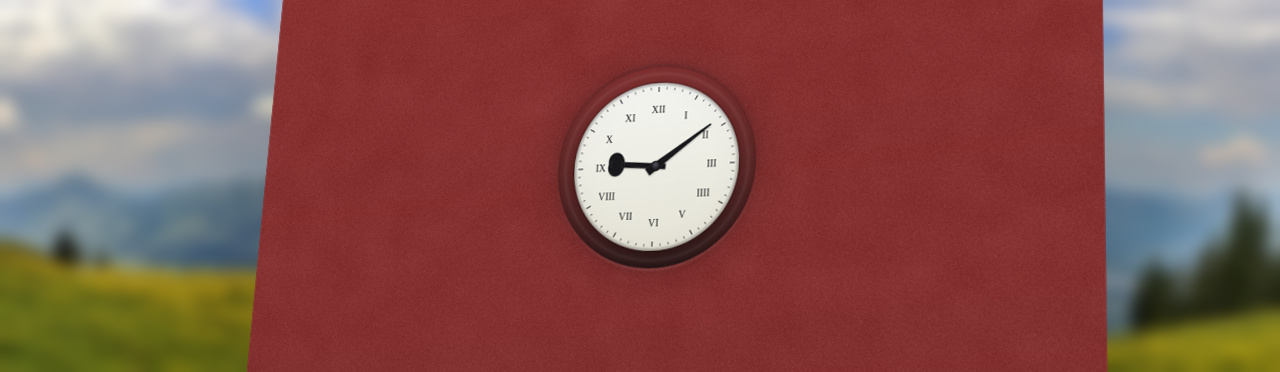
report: 9,09
